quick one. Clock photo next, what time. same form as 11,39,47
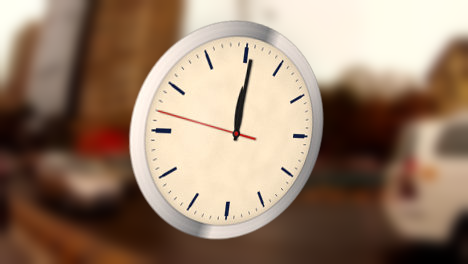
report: 12,00,47
